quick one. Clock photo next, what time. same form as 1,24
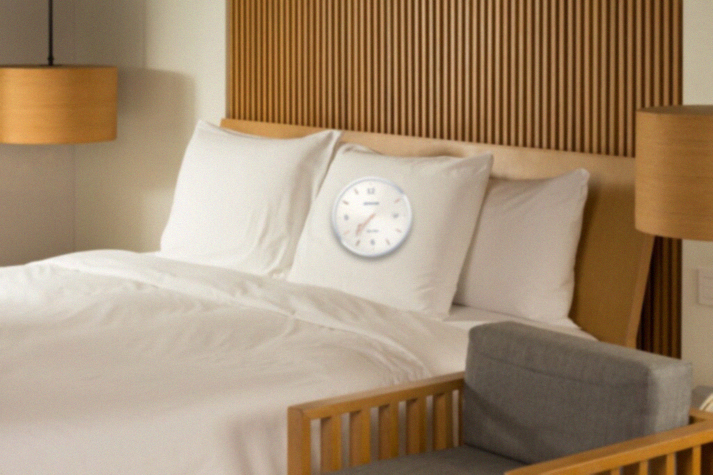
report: 7,37
